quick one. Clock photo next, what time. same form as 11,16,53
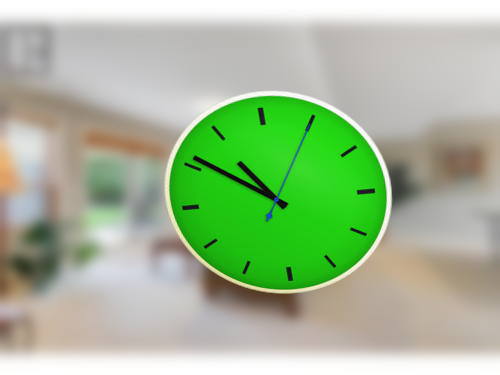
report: 10,51,05
